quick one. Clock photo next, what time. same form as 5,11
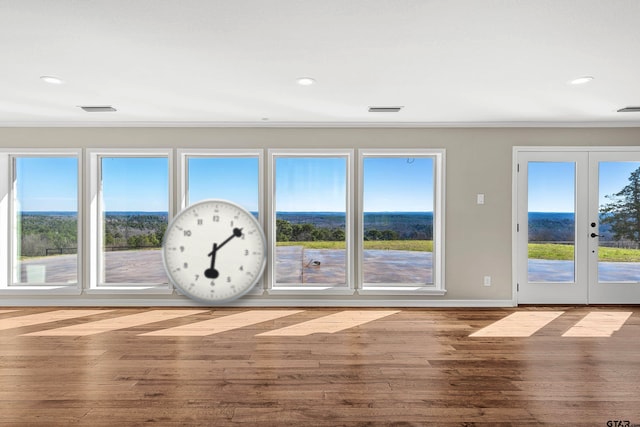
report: 6,08
